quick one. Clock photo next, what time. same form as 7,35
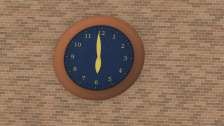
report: 5,59
